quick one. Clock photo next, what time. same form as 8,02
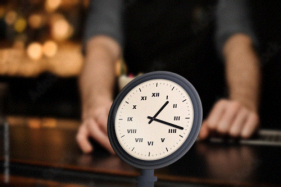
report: 1,18
